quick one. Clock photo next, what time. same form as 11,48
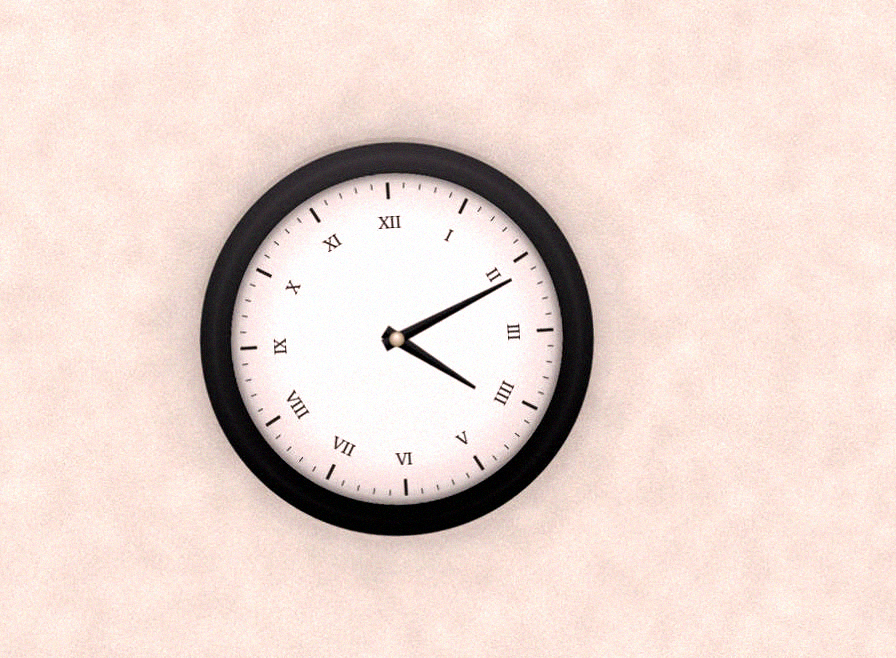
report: 4,11
